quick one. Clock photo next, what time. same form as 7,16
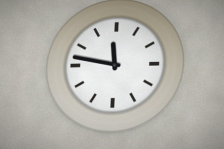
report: 11,47
